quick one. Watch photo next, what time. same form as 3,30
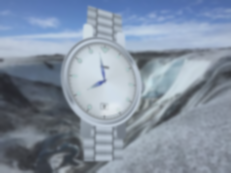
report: 7,58
